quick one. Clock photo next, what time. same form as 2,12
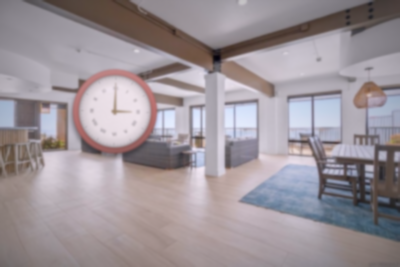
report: 3,00
